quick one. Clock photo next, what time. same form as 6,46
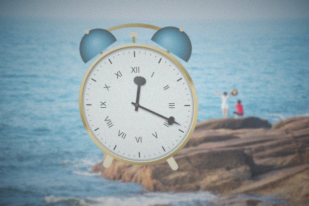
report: 12,19
